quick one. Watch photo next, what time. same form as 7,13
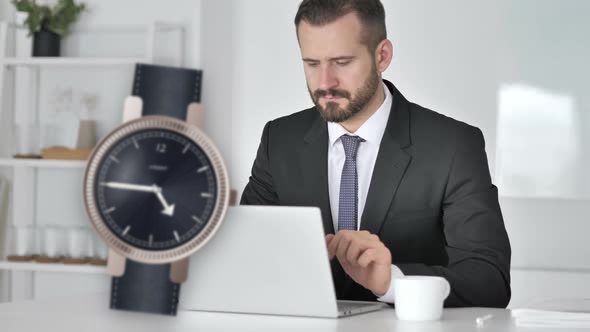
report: 4,45
